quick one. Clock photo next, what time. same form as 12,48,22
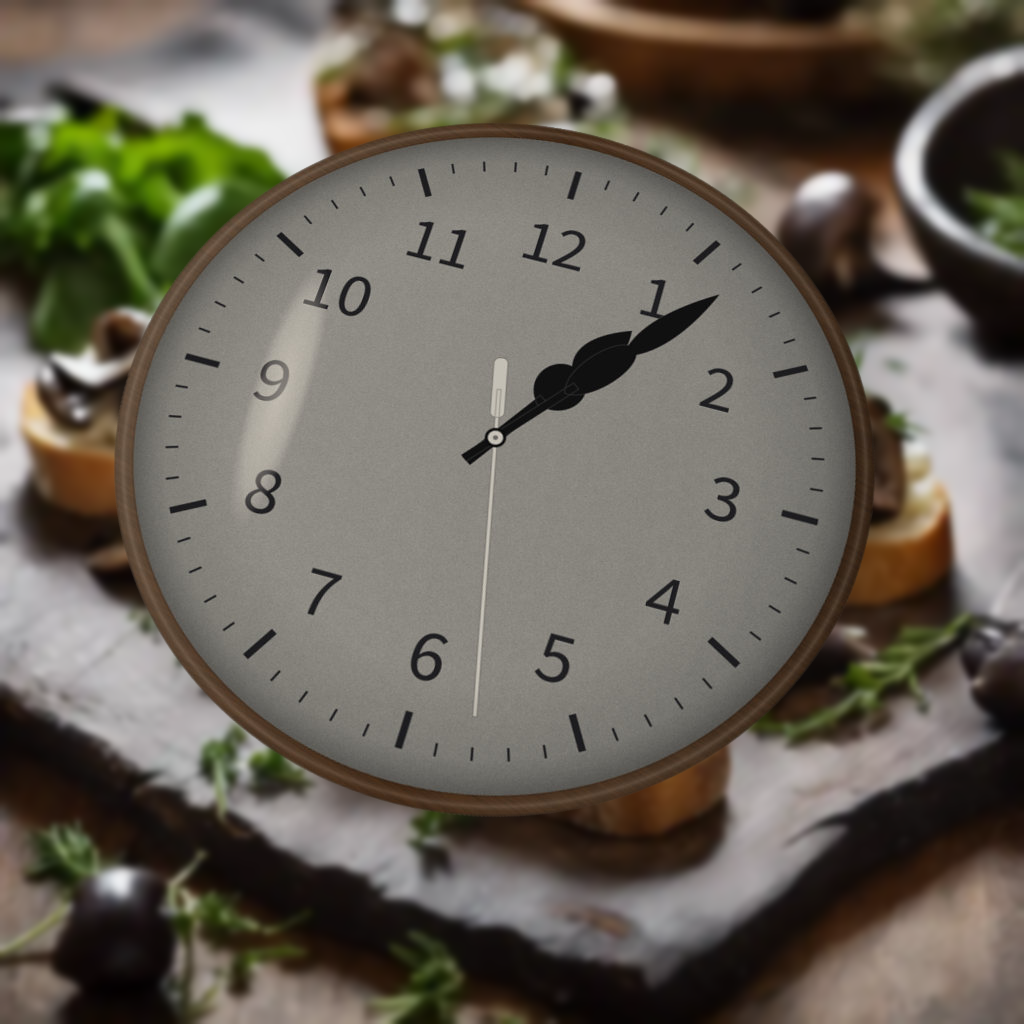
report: 1,06,28
